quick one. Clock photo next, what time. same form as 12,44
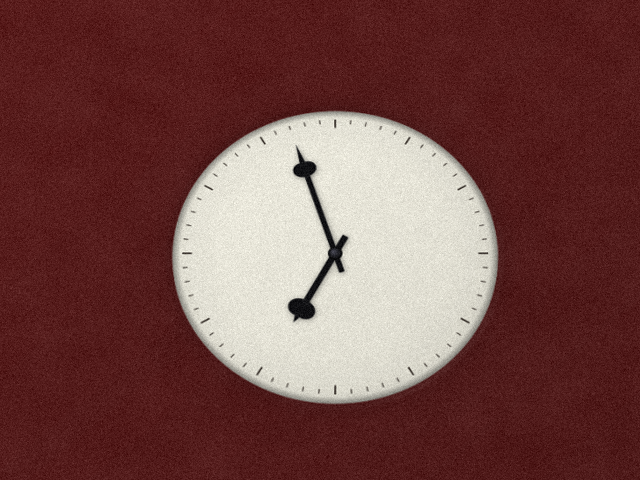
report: 6,57
